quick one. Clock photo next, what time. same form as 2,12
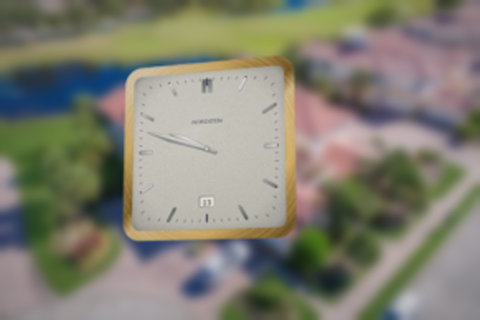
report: 9,48
